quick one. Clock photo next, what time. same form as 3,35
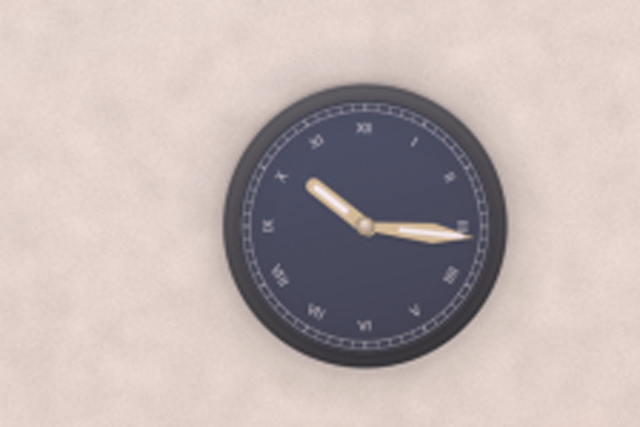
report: 10,16
